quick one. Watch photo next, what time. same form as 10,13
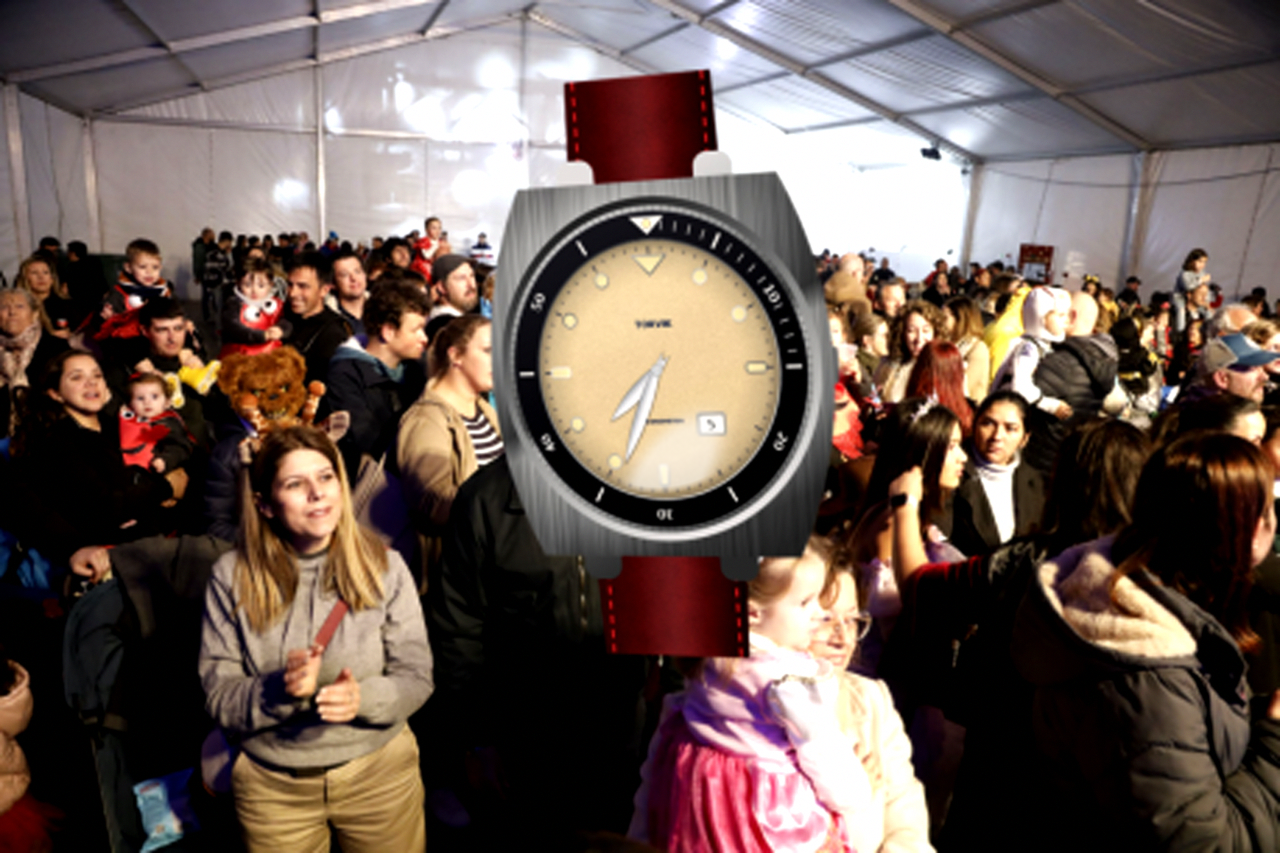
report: 7,34
